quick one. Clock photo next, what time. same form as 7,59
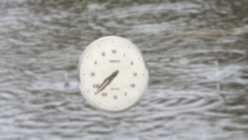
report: 7,38
